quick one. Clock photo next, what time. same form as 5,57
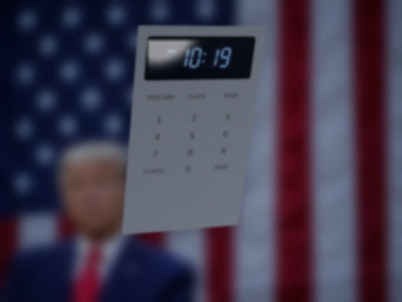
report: 10,19
